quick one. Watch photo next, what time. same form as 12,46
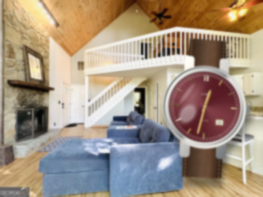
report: 12,32
